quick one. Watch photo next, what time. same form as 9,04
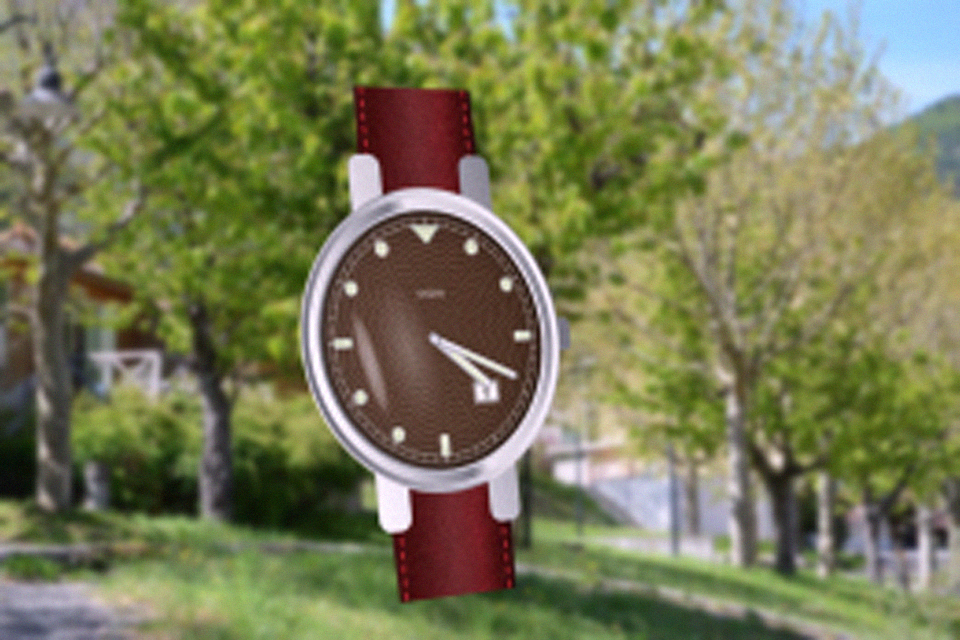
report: 4,19
